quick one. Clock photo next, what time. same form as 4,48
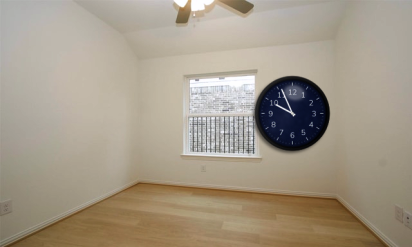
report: 9,56
